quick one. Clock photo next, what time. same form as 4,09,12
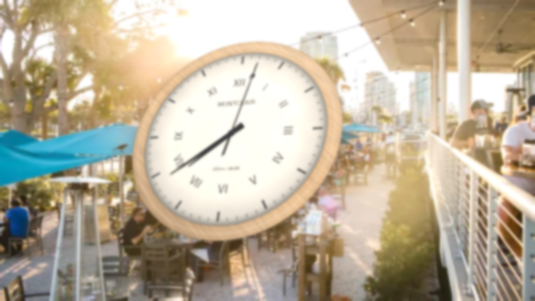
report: 7,39,02
